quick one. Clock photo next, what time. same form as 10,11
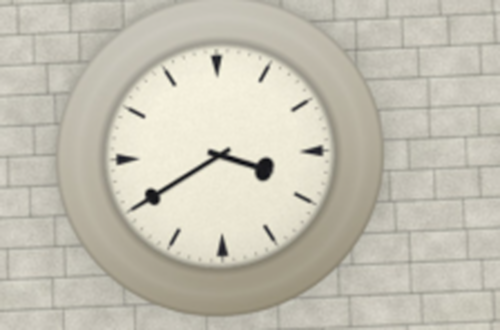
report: 3,40
